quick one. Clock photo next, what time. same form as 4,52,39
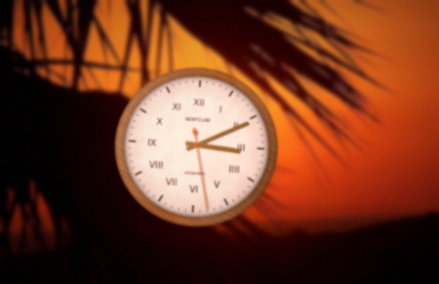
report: 3,10,28
